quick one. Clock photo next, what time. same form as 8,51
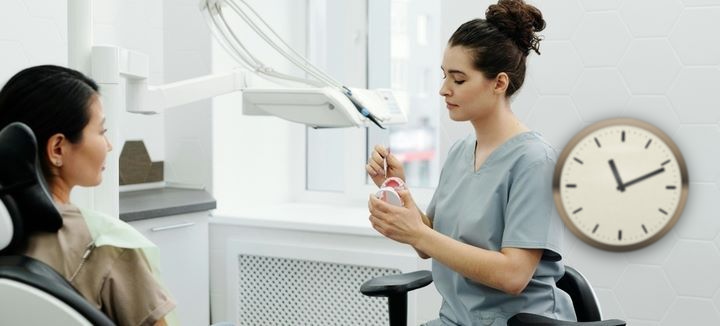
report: 11,11
